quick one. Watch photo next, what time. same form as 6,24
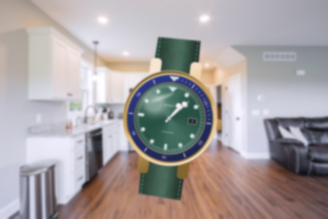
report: 1,07
